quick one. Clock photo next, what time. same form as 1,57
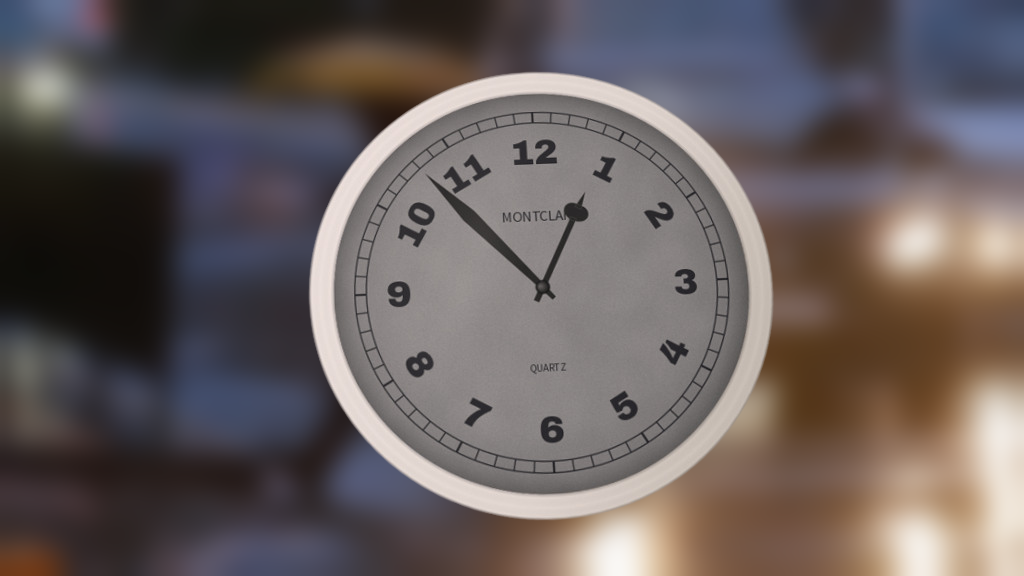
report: 12,53
